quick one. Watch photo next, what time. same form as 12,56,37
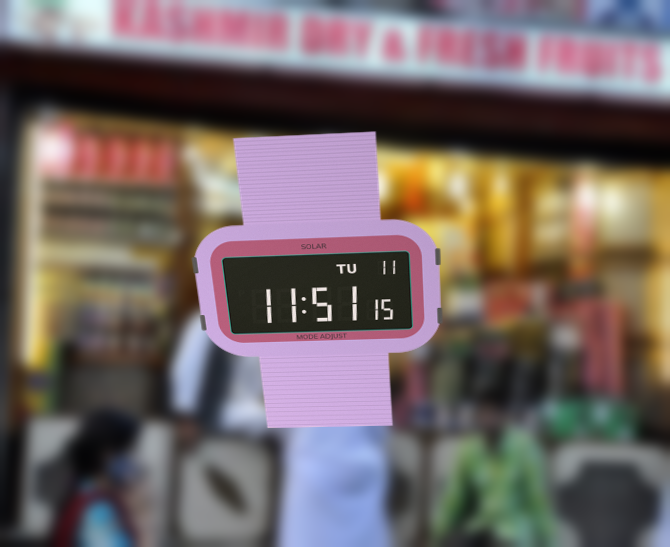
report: 11,51,15
